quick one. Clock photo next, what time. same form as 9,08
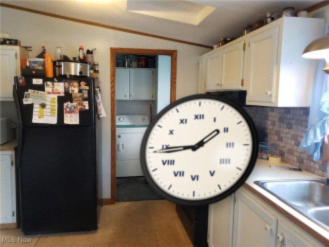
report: 1,44
